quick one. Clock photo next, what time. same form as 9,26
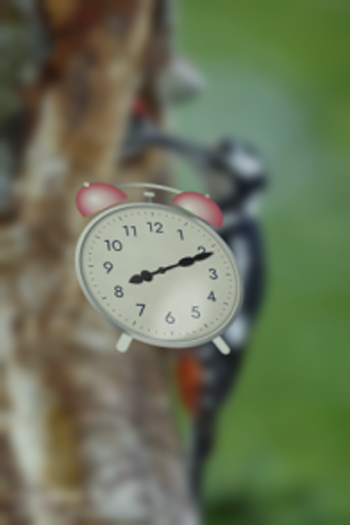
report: 8,11
